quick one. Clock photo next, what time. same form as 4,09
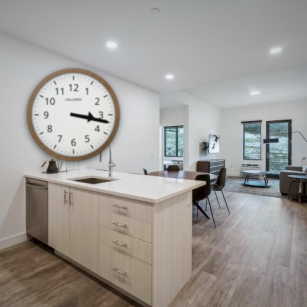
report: 3,17
